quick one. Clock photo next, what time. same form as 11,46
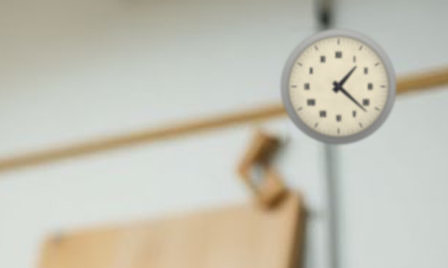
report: 1,22
